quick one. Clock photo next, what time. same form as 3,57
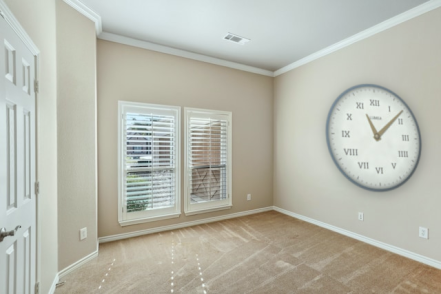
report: 11,08
